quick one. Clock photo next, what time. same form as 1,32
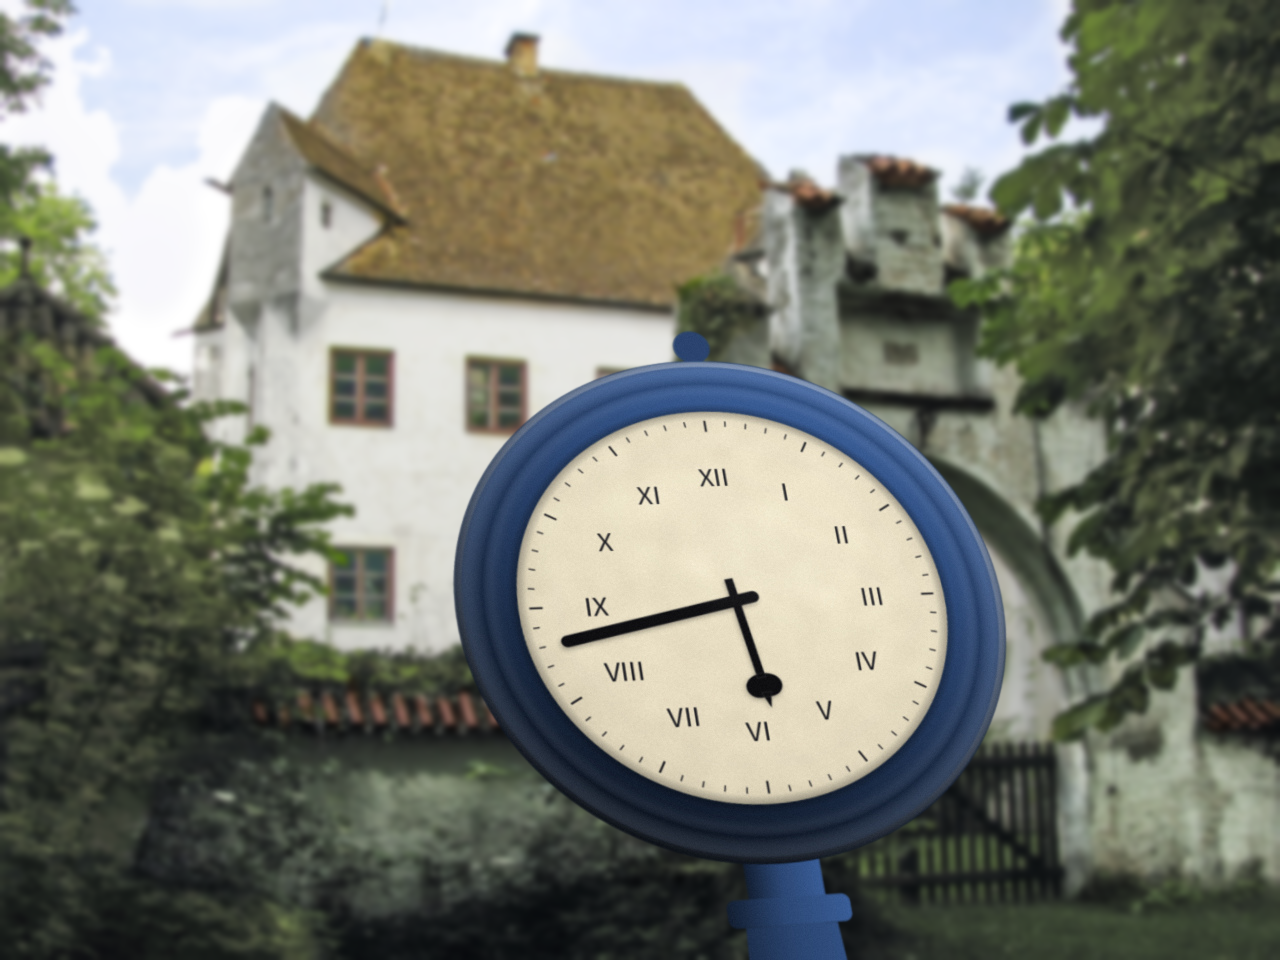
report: 5,43
